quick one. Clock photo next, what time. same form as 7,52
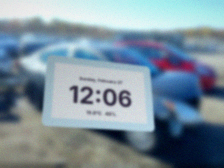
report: 12,06
